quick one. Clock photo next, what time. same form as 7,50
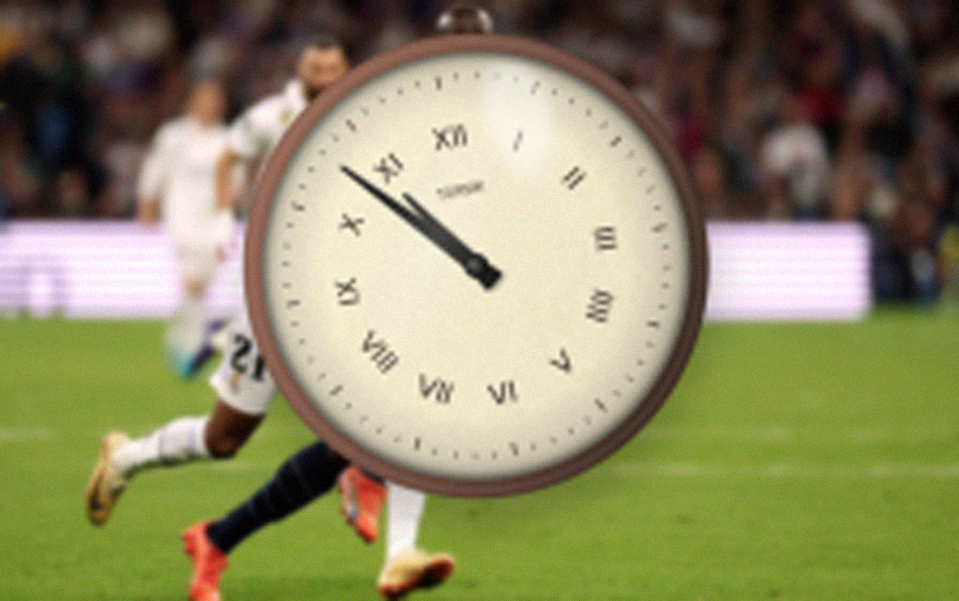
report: 10,53
